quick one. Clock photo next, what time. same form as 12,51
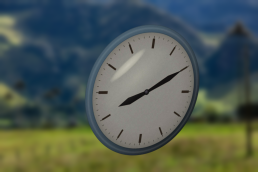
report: 8,10
